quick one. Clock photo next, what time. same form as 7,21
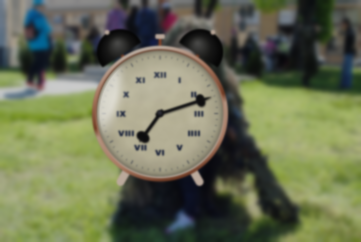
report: 7,12
